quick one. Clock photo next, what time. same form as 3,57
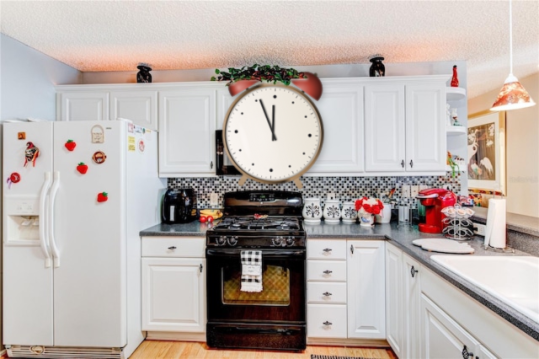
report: 11,56
